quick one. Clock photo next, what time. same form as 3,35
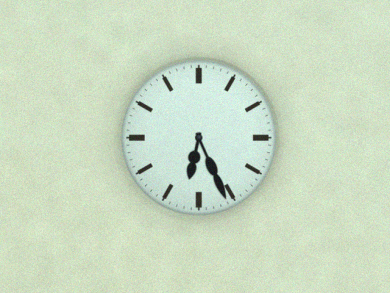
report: 6,26
